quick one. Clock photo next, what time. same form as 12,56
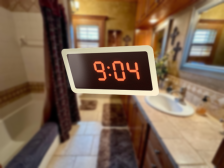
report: 9,04
